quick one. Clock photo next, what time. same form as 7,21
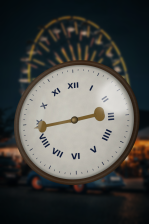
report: 2,44
